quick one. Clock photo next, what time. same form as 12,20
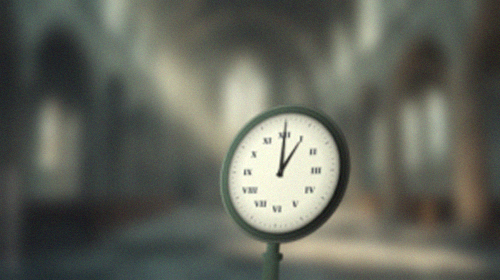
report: 1,00
